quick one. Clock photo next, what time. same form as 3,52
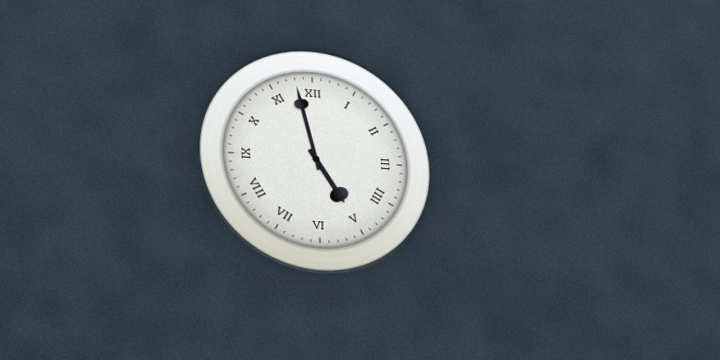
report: 4,58
